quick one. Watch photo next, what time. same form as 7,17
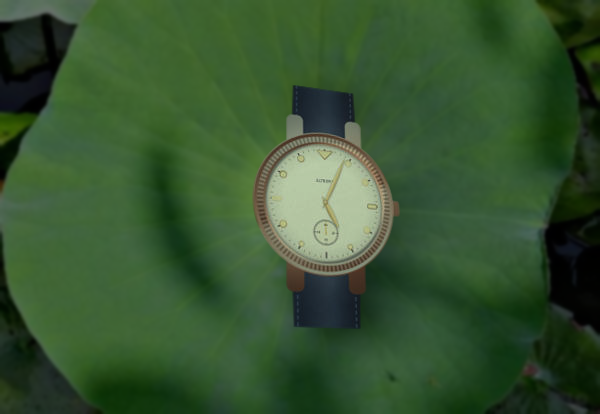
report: 5,04
